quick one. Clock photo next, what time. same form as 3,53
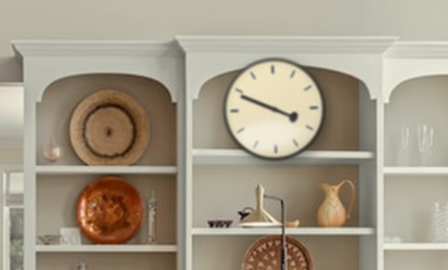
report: 3,49
